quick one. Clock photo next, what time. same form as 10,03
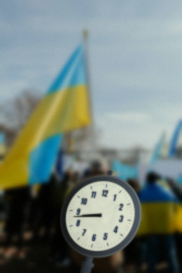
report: 8,43
